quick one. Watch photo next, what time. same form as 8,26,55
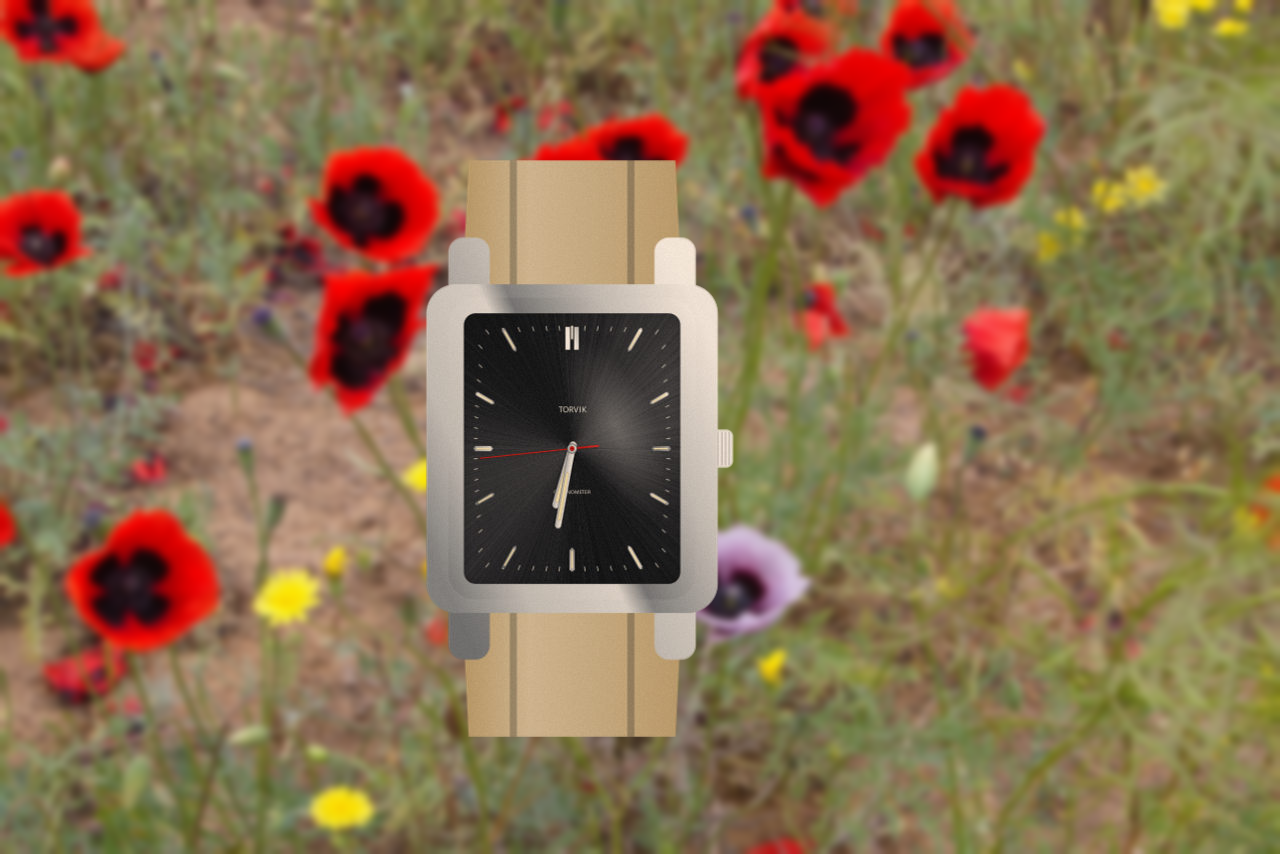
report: 6,31,44
